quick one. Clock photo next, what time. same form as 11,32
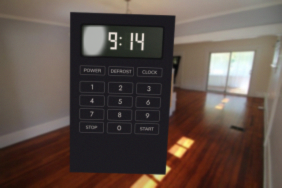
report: 9,14
